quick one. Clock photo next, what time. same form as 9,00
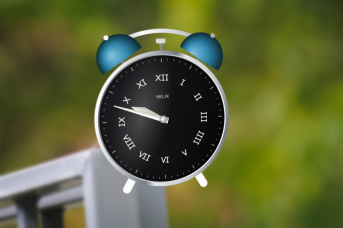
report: 9,48
